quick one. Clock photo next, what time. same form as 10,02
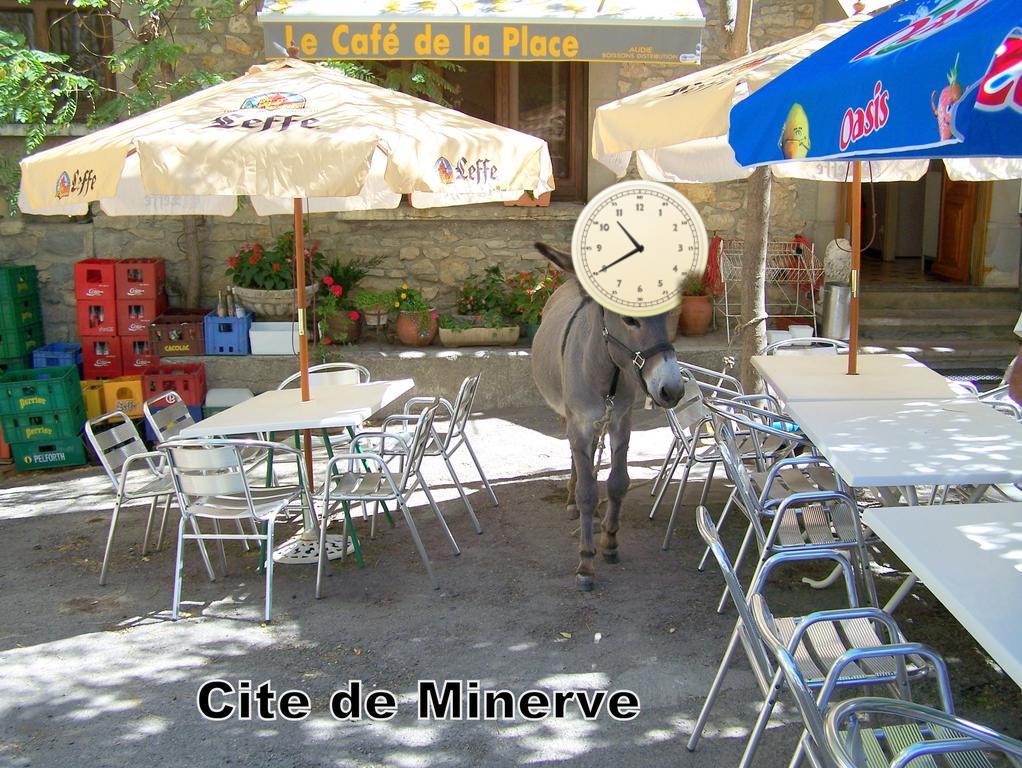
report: 10,40
